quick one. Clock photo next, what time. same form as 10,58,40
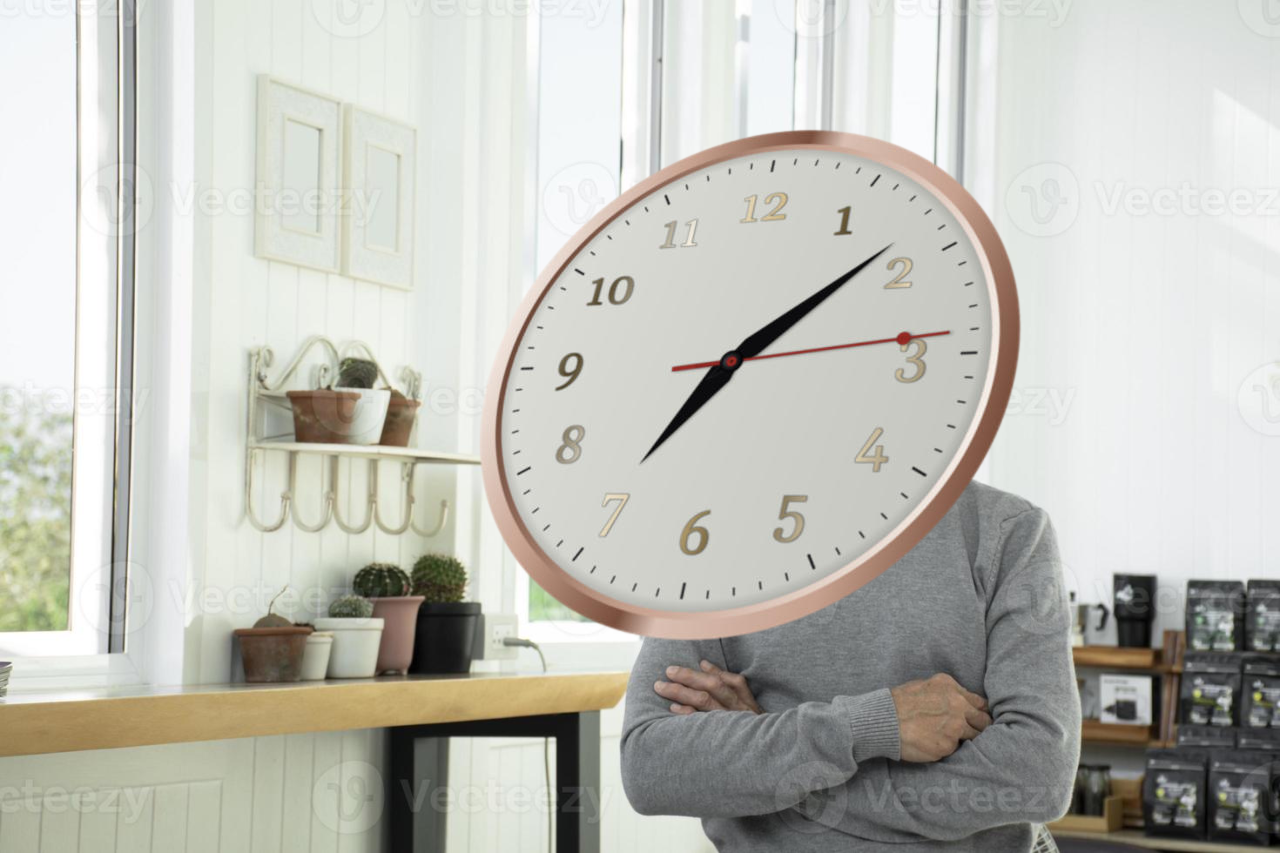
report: 7,08,14
